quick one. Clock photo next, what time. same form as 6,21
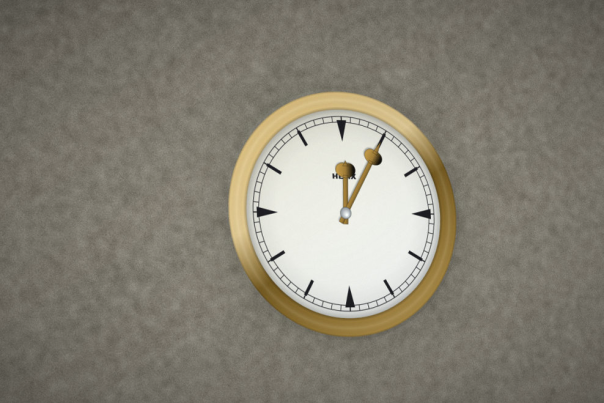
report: 12,05
